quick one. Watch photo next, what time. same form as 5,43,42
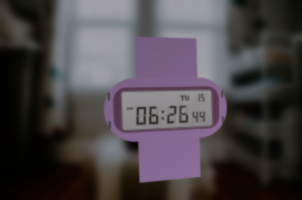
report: 6,26,44
